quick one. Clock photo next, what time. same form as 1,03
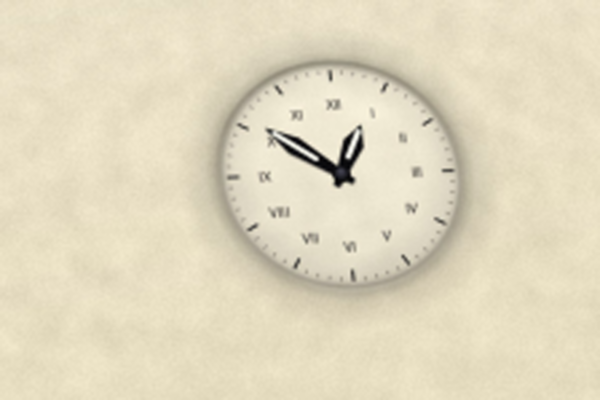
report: 12,51
